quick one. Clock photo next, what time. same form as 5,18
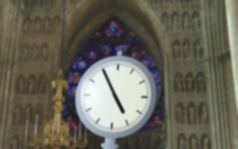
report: 4,55
